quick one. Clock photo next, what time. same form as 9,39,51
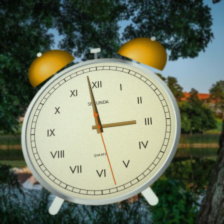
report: 2,58,28
